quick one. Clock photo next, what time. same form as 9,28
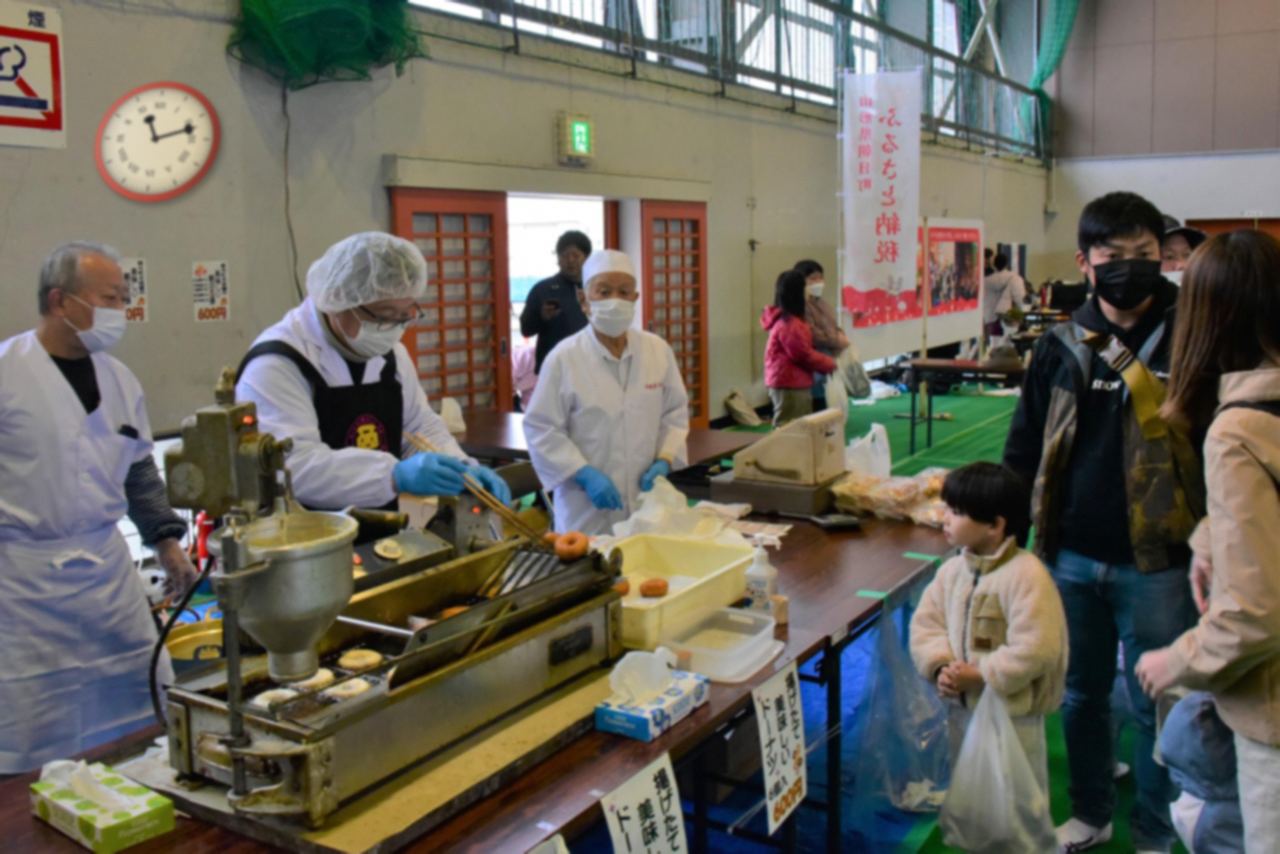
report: 11,12
